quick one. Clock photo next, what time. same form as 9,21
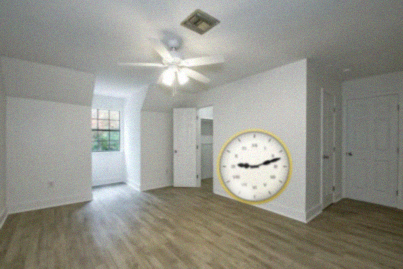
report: 9,12
